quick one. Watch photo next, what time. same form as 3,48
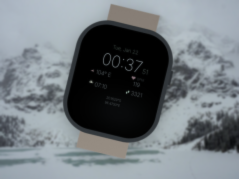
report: 0,37
